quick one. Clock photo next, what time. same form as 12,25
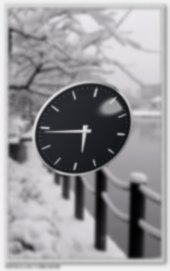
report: 5,44
